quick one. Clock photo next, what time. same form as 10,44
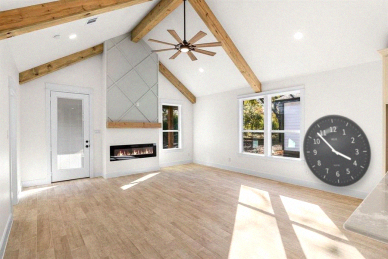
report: 3,53
